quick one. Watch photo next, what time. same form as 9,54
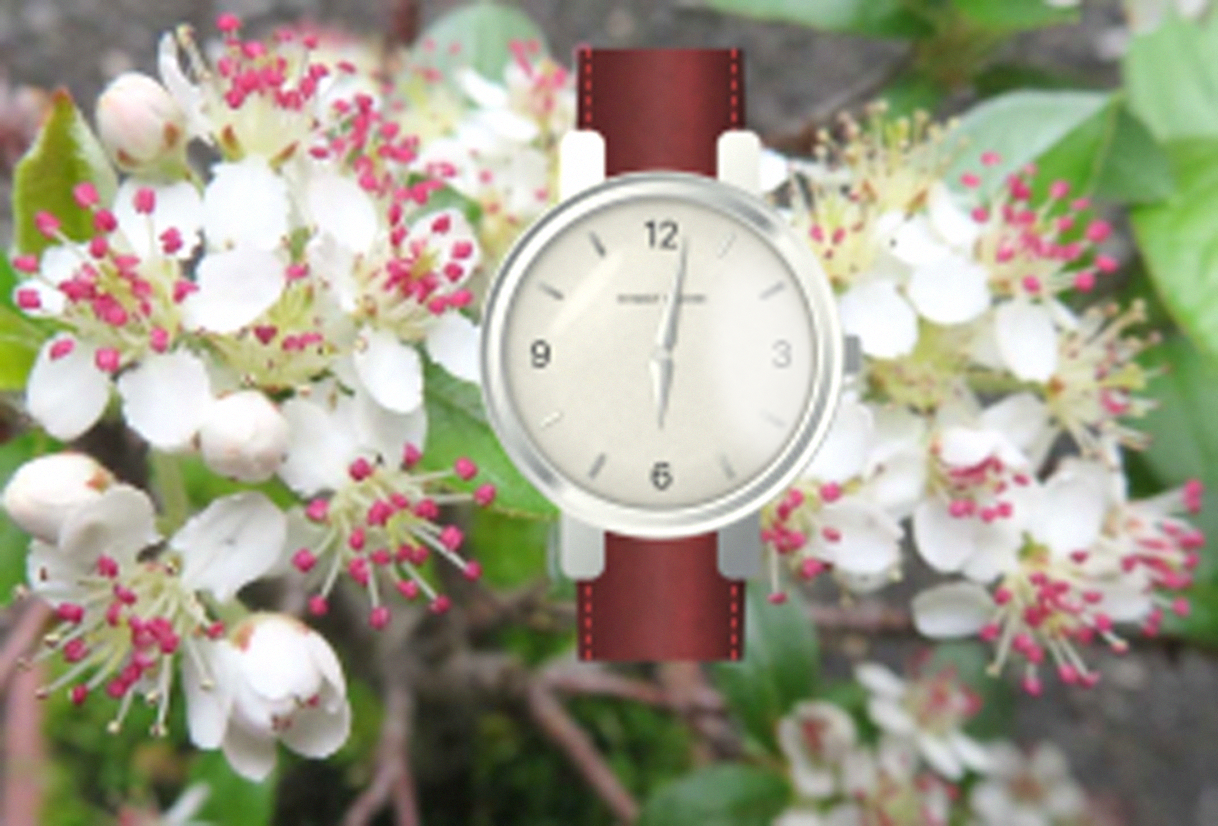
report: 6,02
